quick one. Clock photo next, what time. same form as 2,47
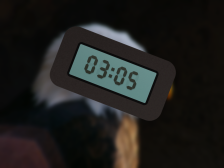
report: 3,05
